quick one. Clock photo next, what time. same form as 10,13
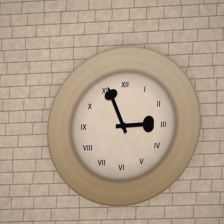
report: 2,56
